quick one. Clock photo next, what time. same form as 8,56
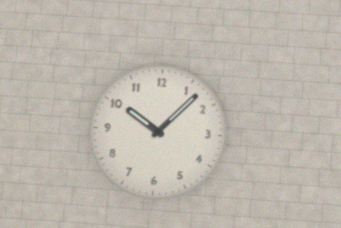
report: 10,07
